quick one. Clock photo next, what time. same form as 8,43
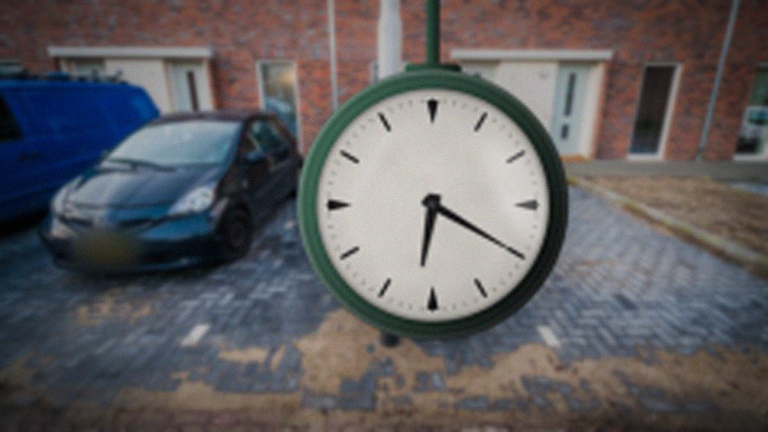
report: 6,20
